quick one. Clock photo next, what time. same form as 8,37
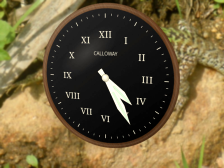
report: 4,25
